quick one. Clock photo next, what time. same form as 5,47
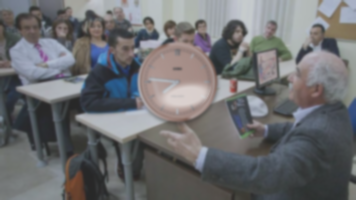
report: 7,46
